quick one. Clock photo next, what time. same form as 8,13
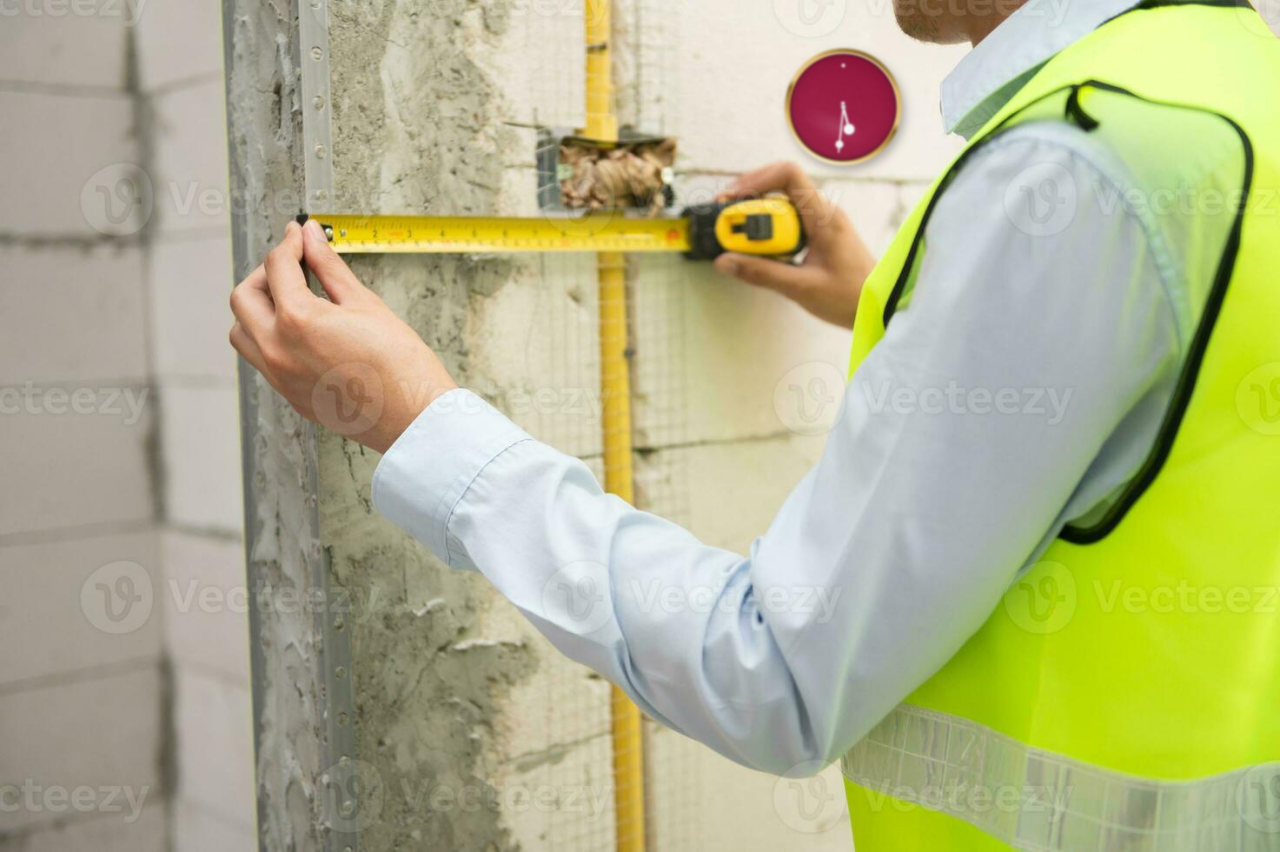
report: 5,31
